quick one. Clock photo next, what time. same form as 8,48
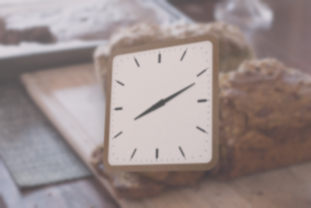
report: 8,11
